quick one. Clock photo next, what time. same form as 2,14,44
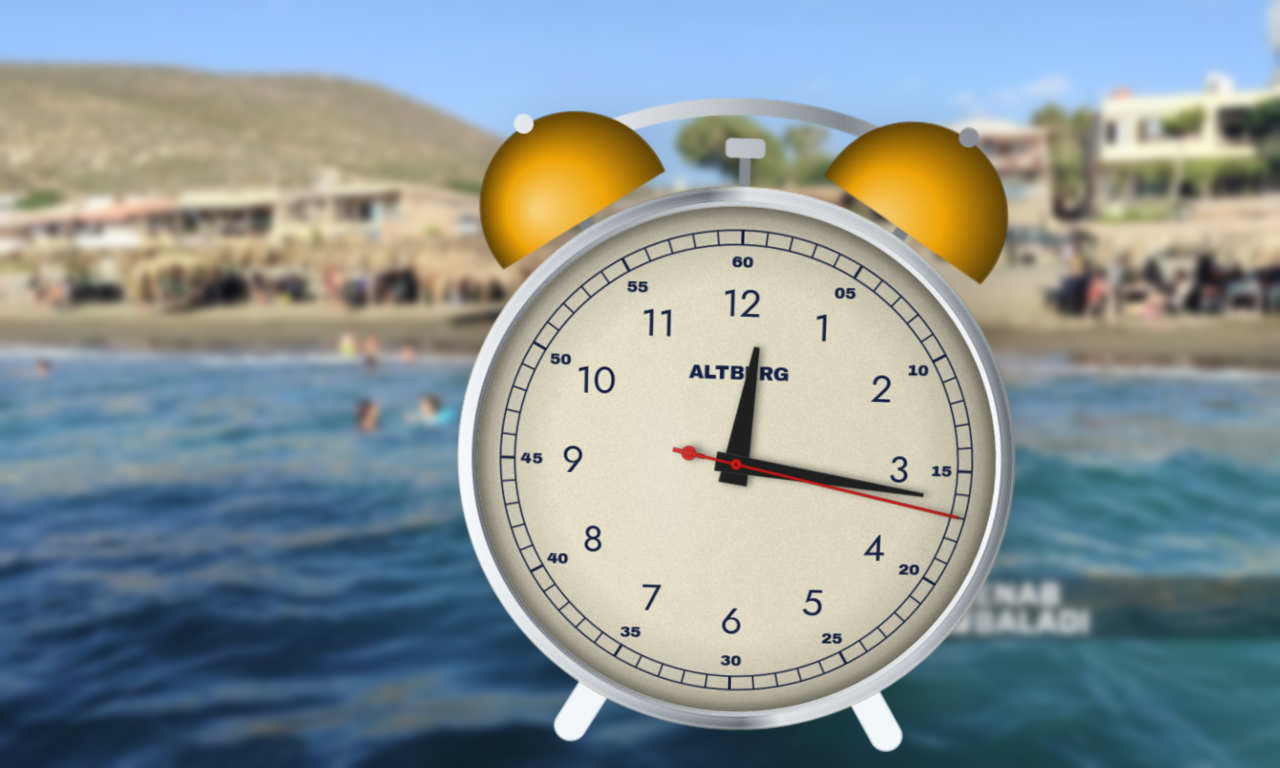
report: 12,16,17
